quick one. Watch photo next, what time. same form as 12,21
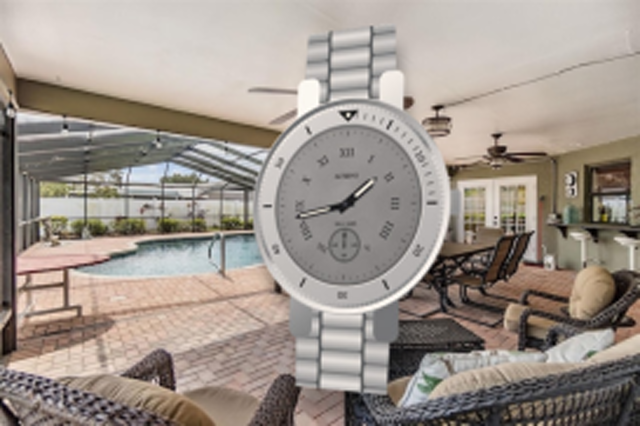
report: 1,43
